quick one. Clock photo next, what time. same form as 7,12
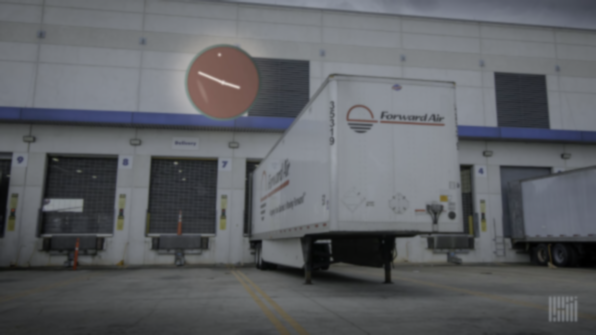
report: 3,50
